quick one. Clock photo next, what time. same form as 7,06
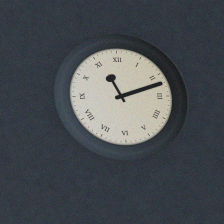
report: 11,12
